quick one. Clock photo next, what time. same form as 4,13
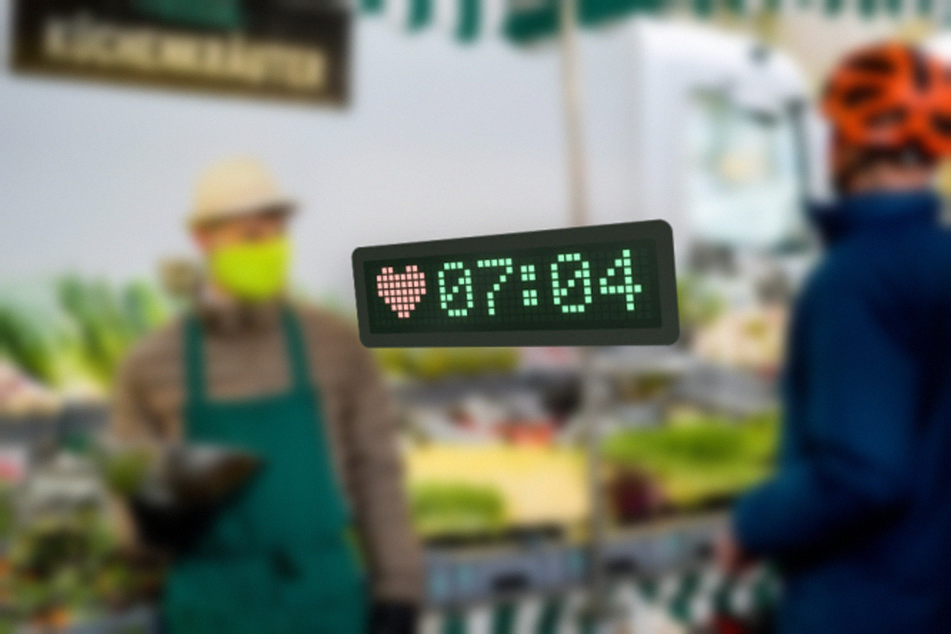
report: 7,04
